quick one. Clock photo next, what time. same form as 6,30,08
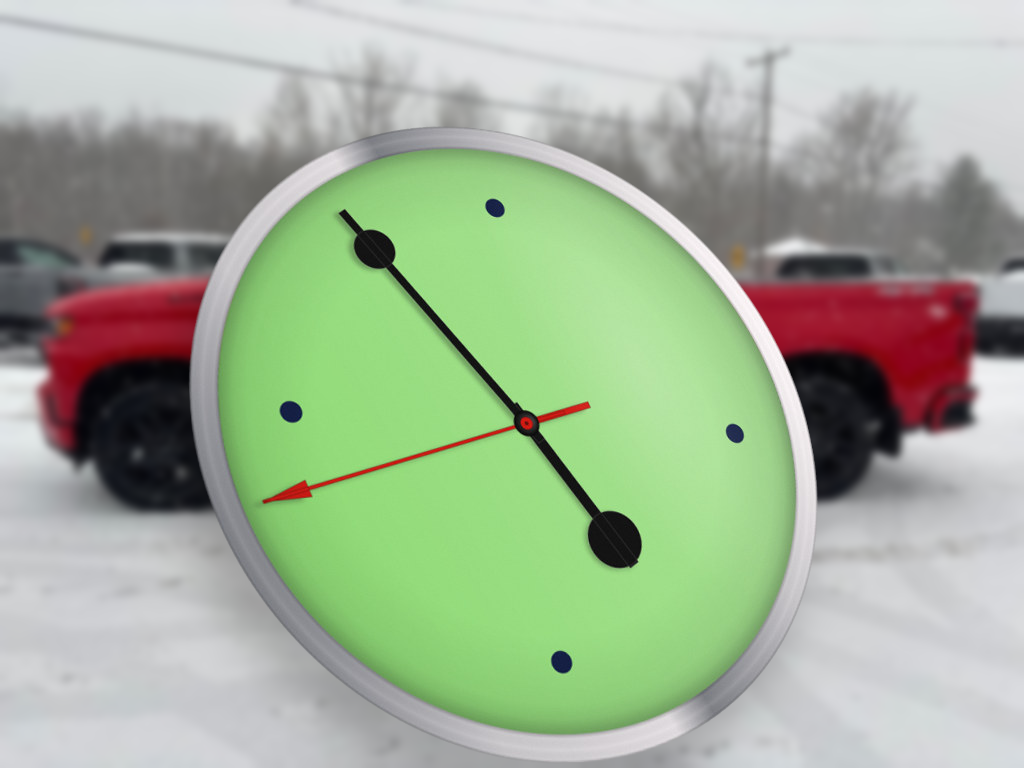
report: 4,53,42
